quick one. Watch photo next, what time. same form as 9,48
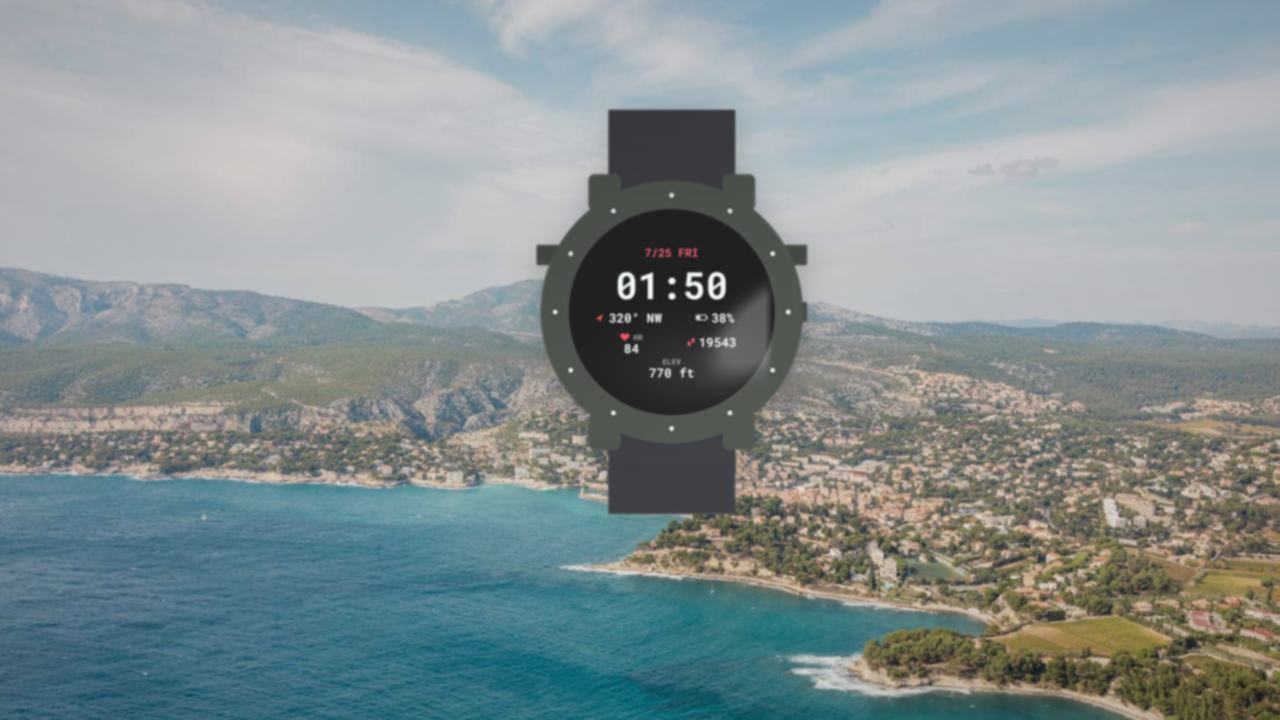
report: 1,50
